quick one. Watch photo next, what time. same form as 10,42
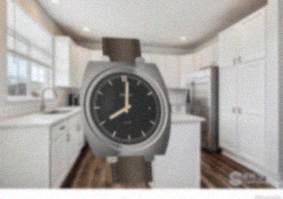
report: 8,01
